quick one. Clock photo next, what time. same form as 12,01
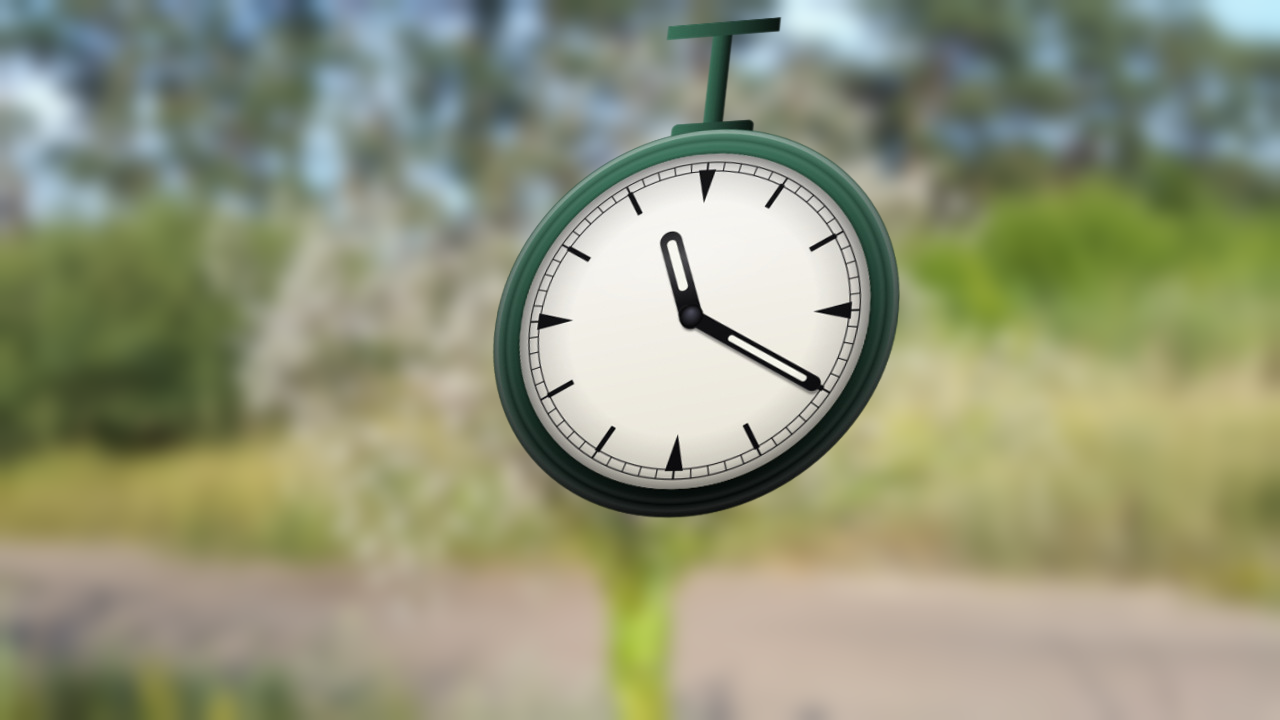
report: 11,20
